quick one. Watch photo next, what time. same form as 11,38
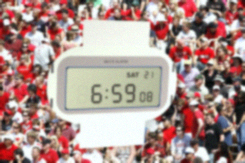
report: 6,59
